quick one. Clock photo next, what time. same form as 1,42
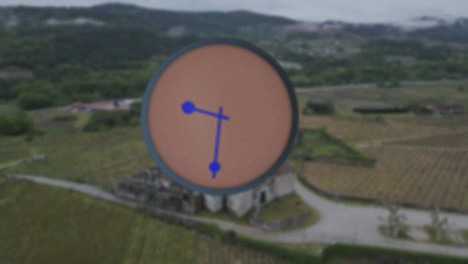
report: 9,31
